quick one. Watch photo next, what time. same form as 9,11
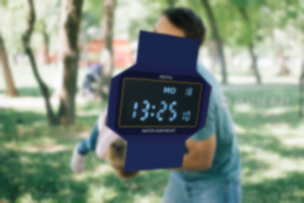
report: 13,25
